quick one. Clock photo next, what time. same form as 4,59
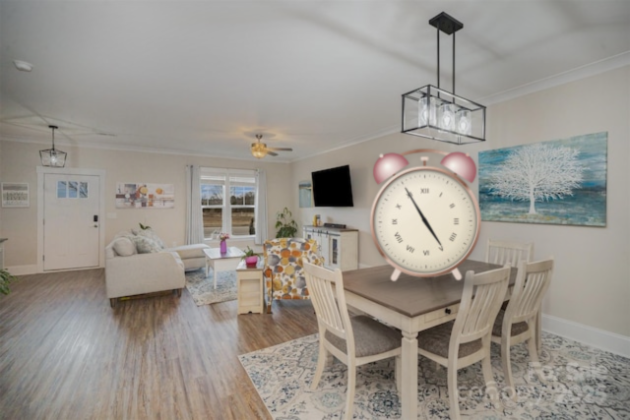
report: 4,55
